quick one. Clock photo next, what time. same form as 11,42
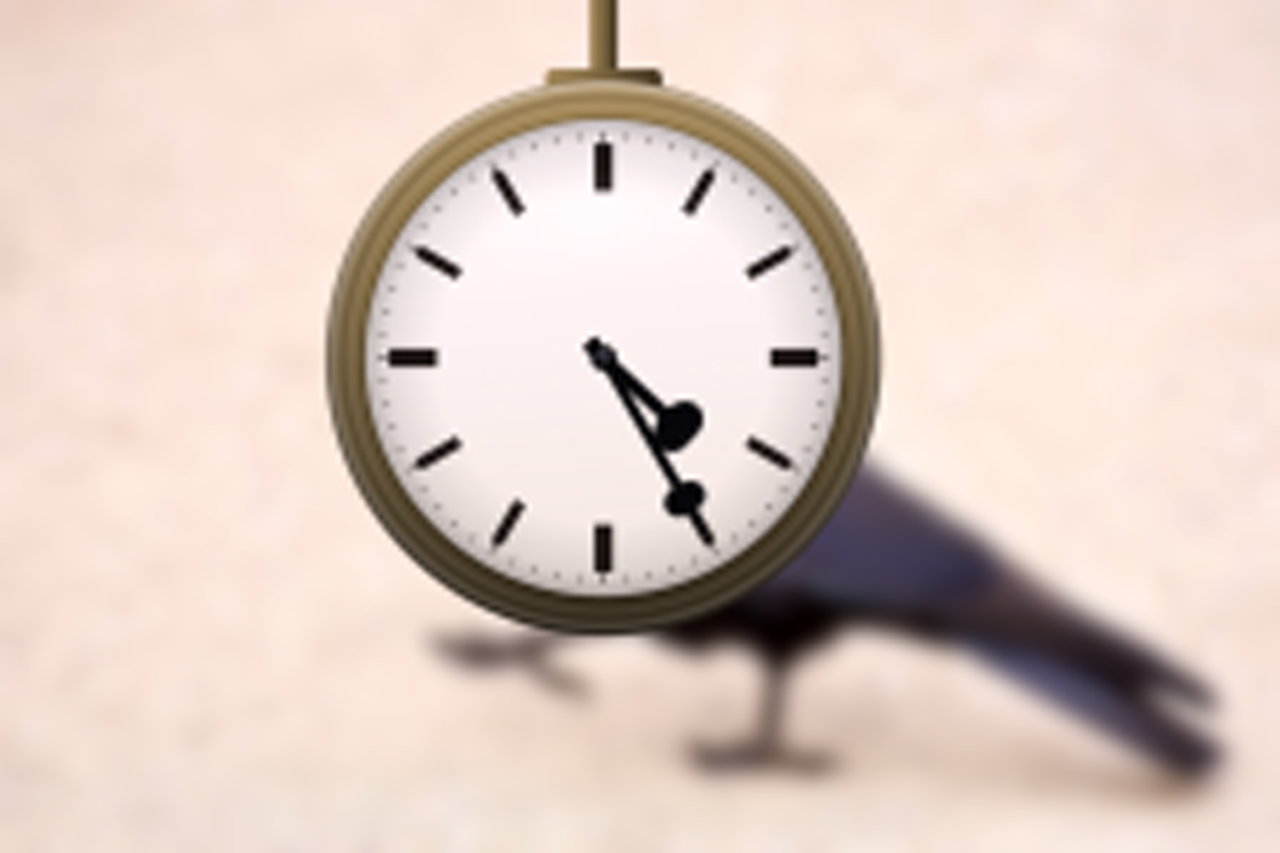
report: 4,25
